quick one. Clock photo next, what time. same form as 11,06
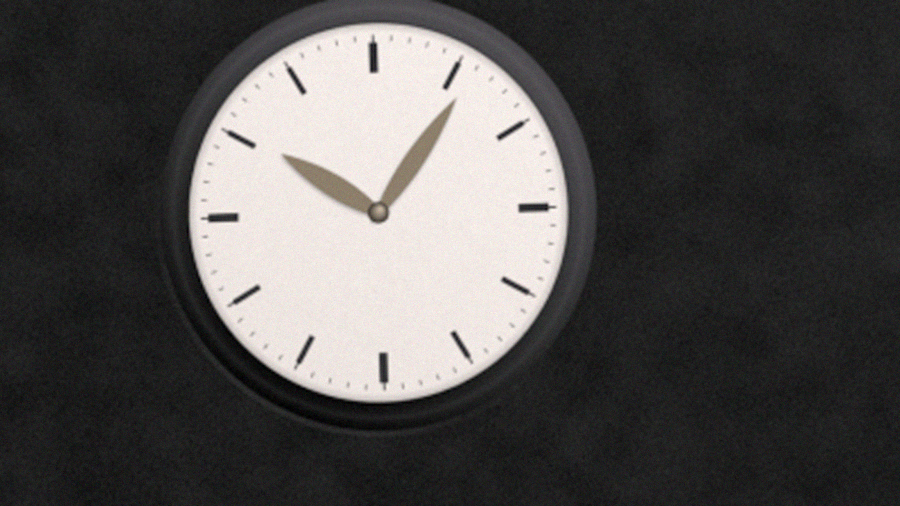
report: 10,06
